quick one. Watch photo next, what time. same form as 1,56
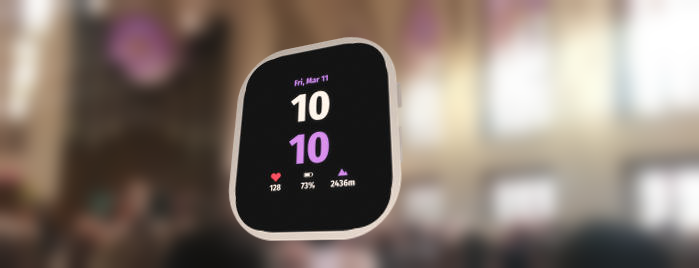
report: 10,10
